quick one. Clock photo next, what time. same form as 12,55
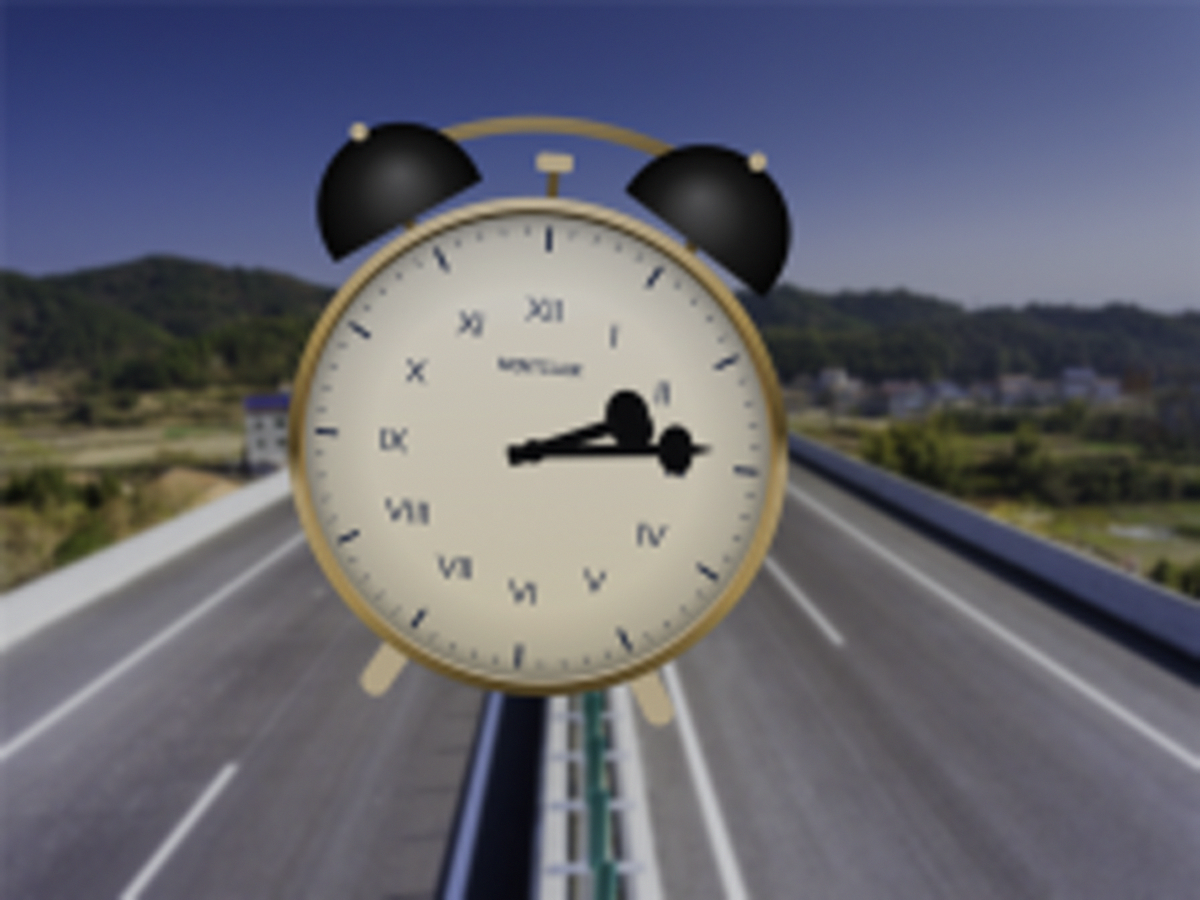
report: 2,14
